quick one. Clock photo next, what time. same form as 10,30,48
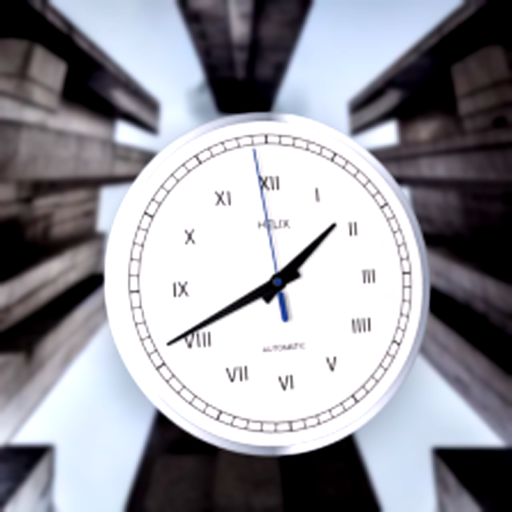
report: 1,40,59
